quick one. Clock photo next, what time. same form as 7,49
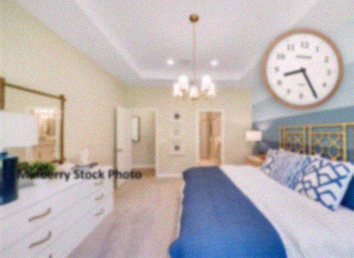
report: 8,25
